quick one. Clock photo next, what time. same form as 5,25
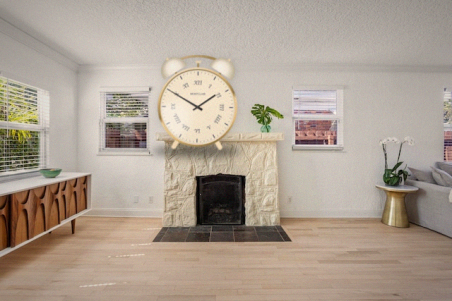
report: 1,50
